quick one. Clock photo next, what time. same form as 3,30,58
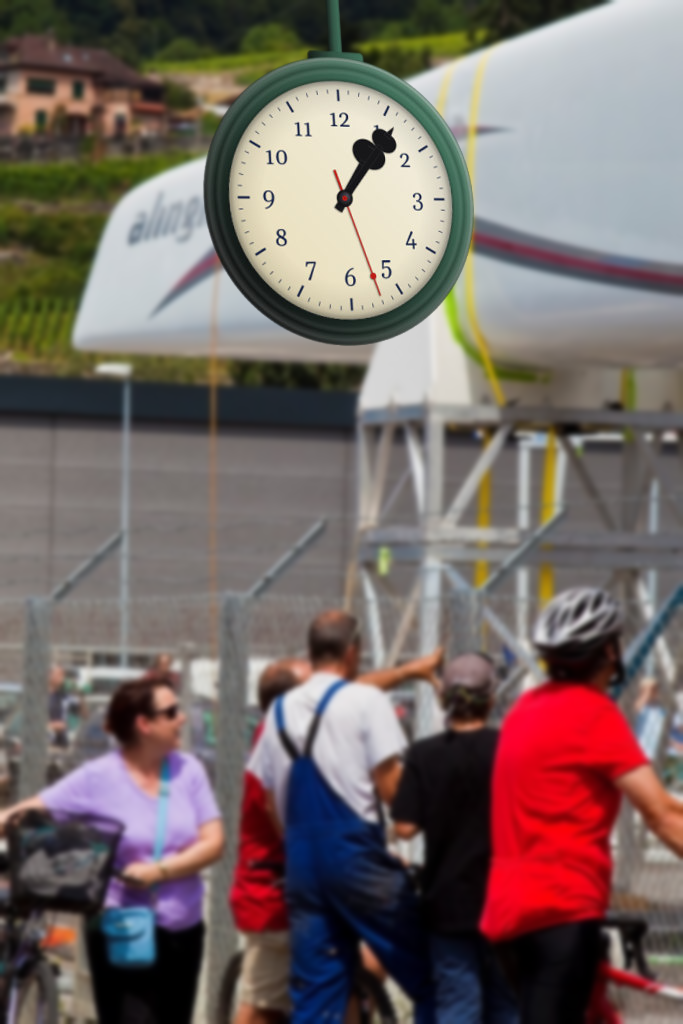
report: 1,06,27
